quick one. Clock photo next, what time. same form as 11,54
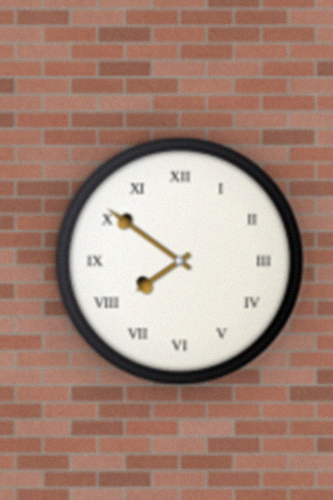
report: 7,51
